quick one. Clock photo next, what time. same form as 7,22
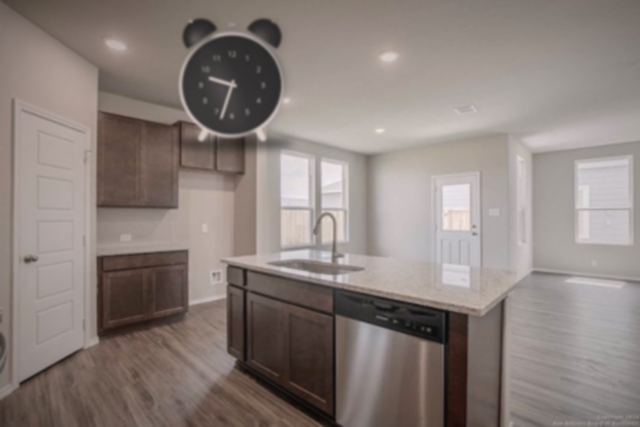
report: 9,33
